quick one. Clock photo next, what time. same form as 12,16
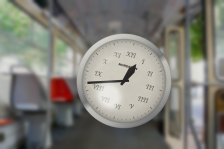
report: 12,42
